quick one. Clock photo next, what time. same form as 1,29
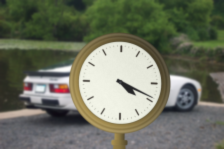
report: 4,19
